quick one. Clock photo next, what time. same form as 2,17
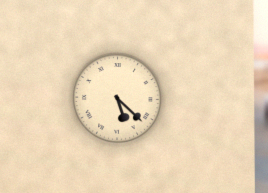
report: 5,22
